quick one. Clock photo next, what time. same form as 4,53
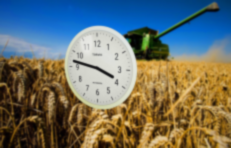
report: 3,47
